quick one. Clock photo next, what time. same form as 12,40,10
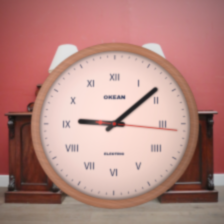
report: 9,08,16
